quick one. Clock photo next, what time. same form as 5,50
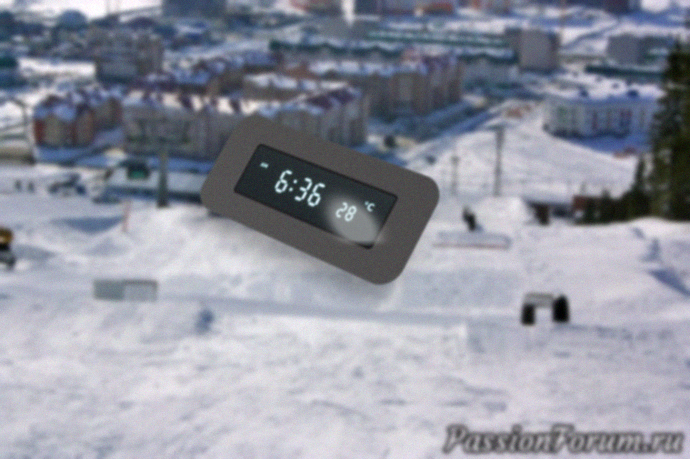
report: 6,36
